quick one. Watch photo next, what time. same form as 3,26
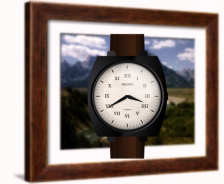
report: 3,40
